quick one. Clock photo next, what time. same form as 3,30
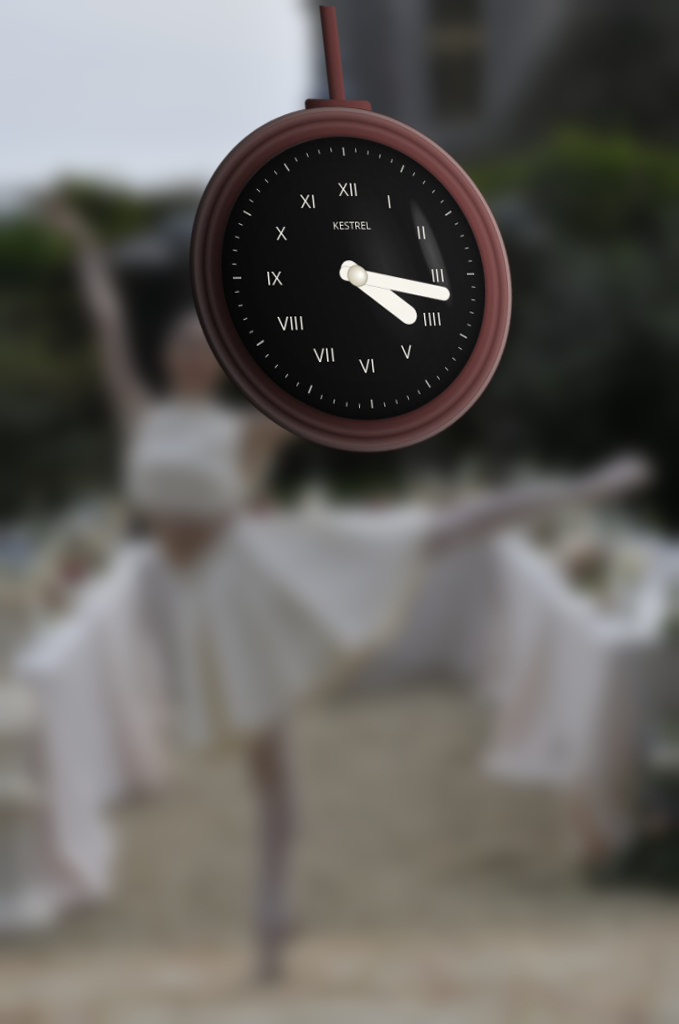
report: 4,17
